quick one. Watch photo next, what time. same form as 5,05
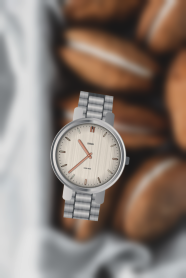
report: 10,37
